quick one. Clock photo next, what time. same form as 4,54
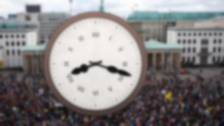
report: 8,18
